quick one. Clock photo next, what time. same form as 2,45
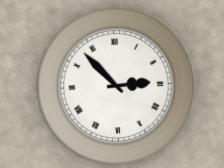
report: 2,53
